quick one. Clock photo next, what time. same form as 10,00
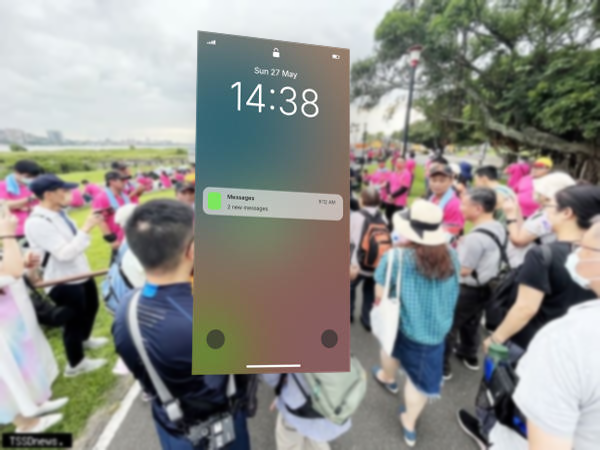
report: 14,38
